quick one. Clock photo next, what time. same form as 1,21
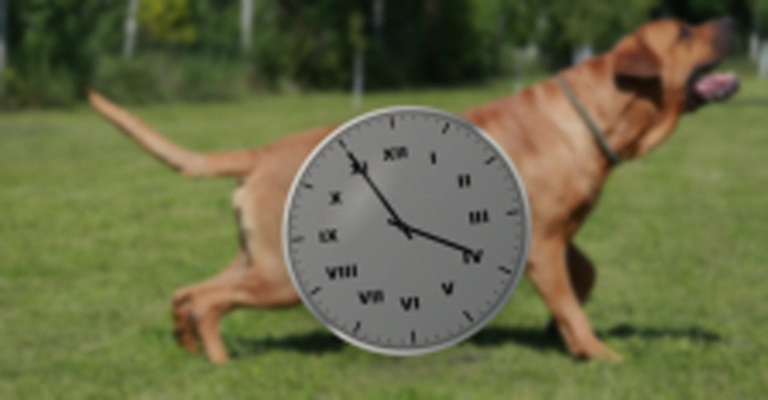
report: 3,55
